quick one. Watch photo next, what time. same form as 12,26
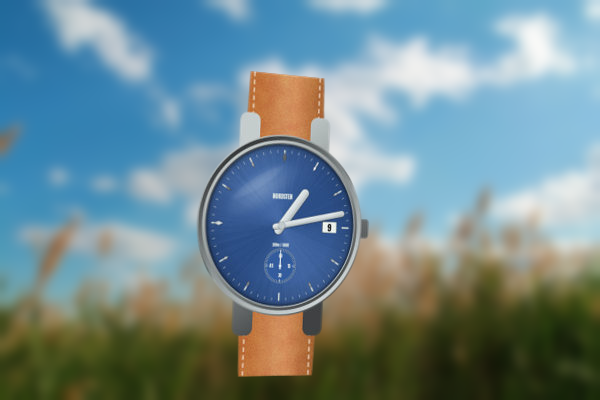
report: 1,13
